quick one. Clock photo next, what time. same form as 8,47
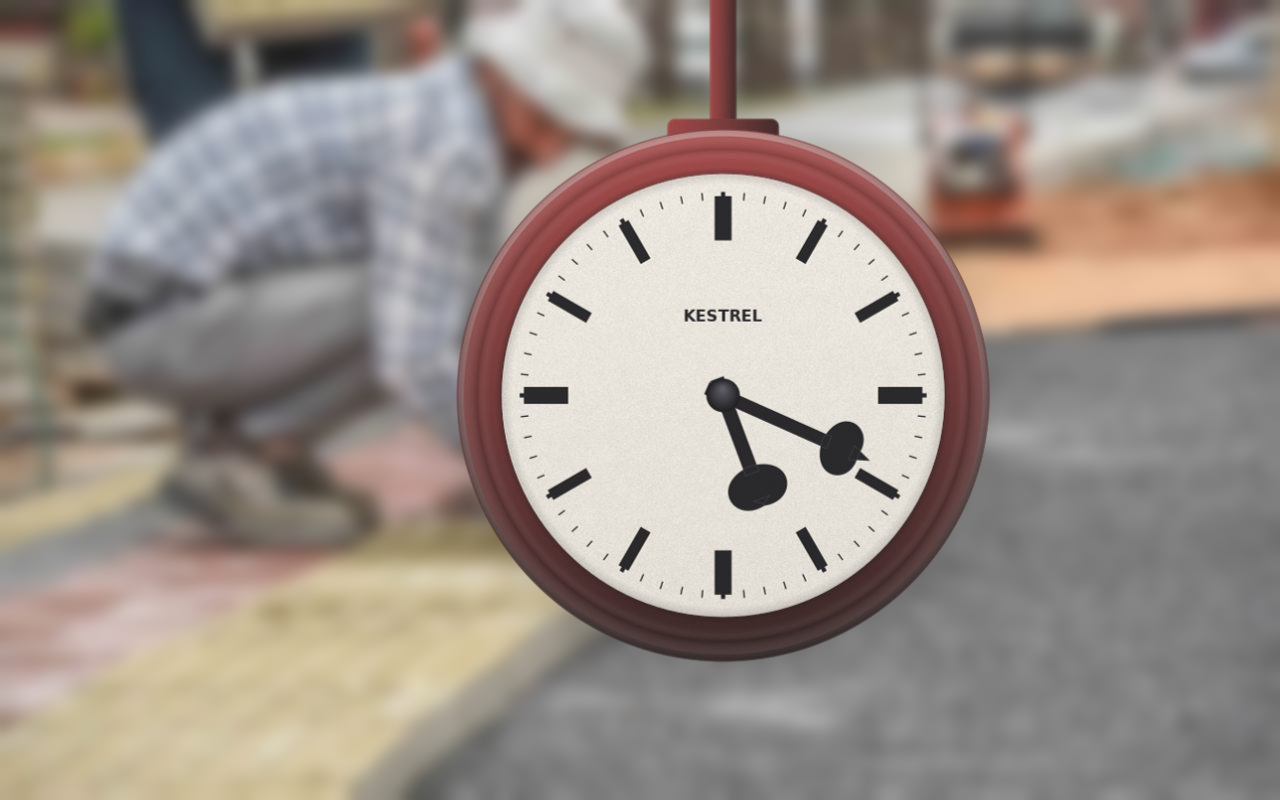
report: 5,19
